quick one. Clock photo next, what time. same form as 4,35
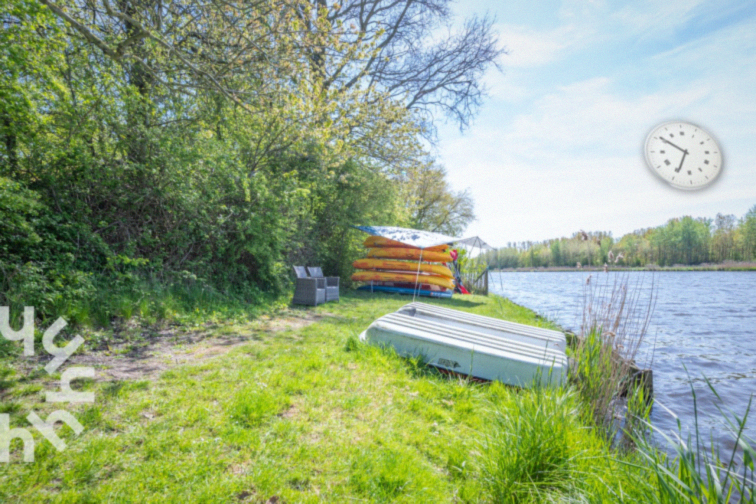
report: 6,51
